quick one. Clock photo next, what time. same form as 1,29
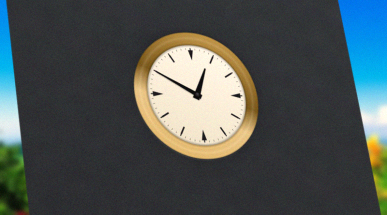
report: 12,50
